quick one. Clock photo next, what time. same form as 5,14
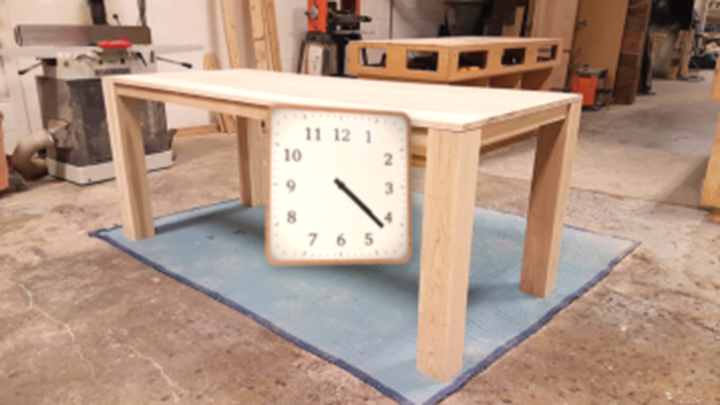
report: 4,22
